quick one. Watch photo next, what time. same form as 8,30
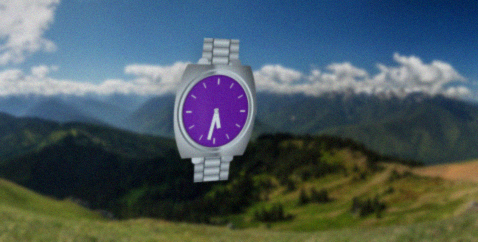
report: 5,32
